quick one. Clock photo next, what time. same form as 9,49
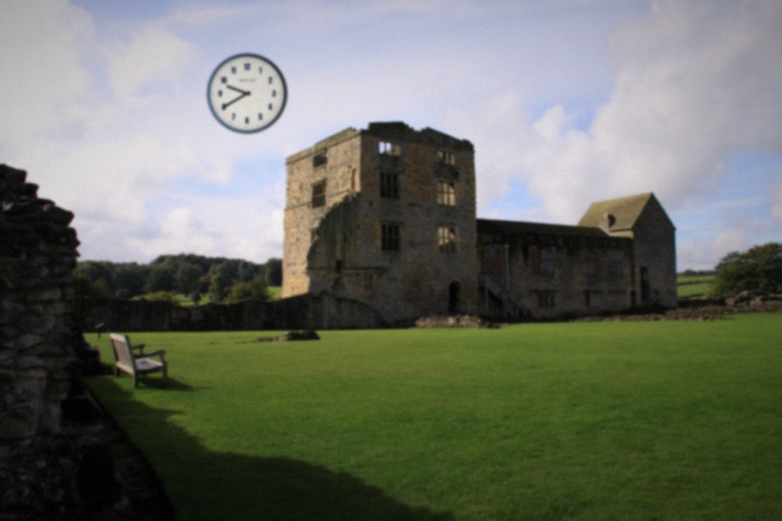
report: 9,40
